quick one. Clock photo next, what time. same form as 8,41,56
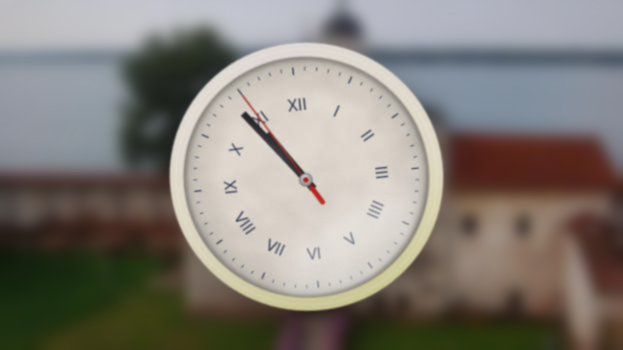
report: 10,53,55
